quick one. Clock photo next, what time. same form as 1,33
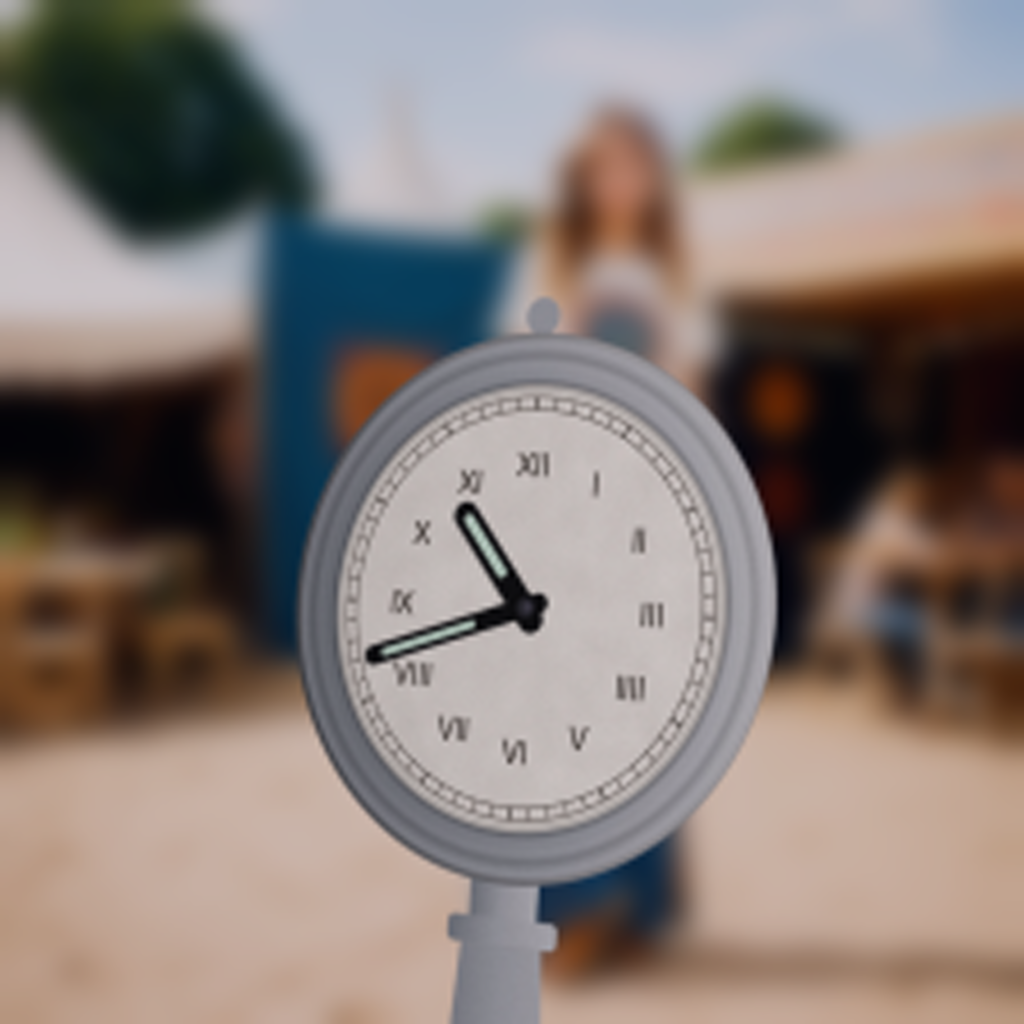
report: 10,42
